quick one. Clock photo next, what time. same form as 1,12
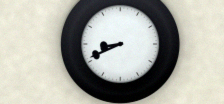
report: 8,41
